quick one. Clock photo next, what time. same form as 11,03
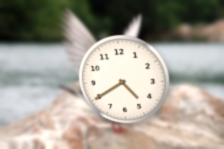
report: 4,40
